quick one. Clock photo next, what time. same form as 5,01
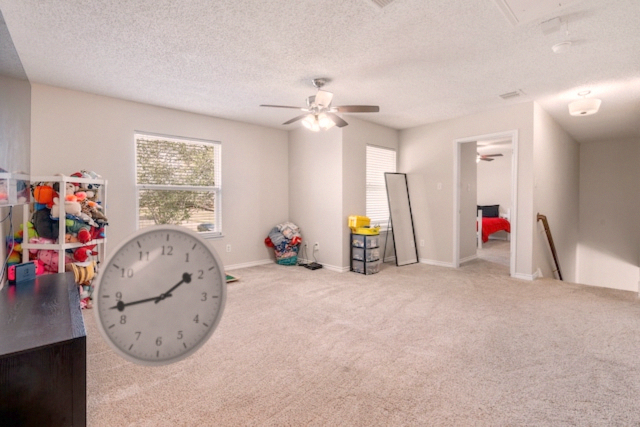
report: 1,43
